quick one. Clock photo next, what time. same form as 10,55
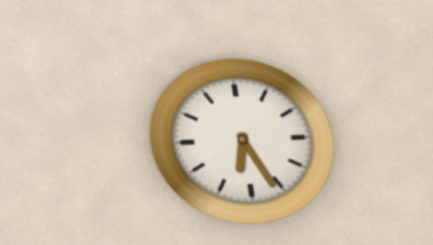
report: 6,26
